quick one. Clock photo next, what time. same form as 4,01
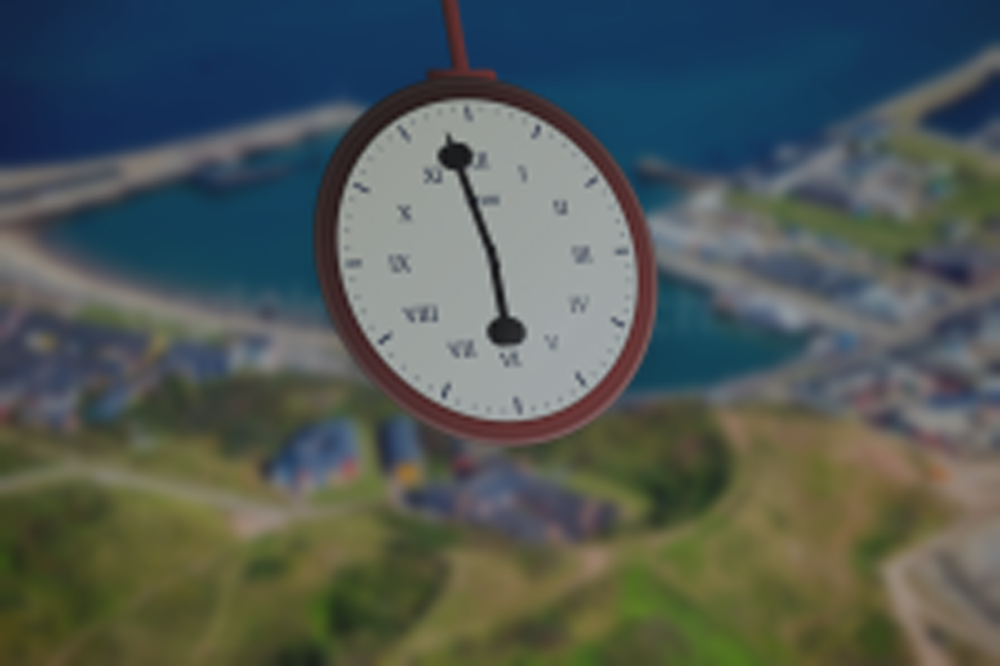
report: 5,58
